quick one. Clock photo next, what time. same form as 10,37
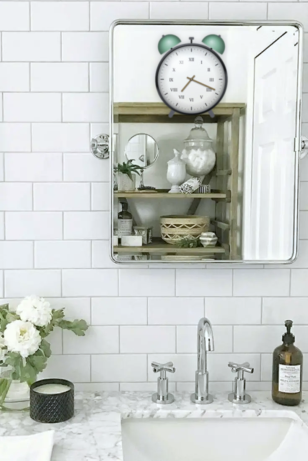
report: 7,19
